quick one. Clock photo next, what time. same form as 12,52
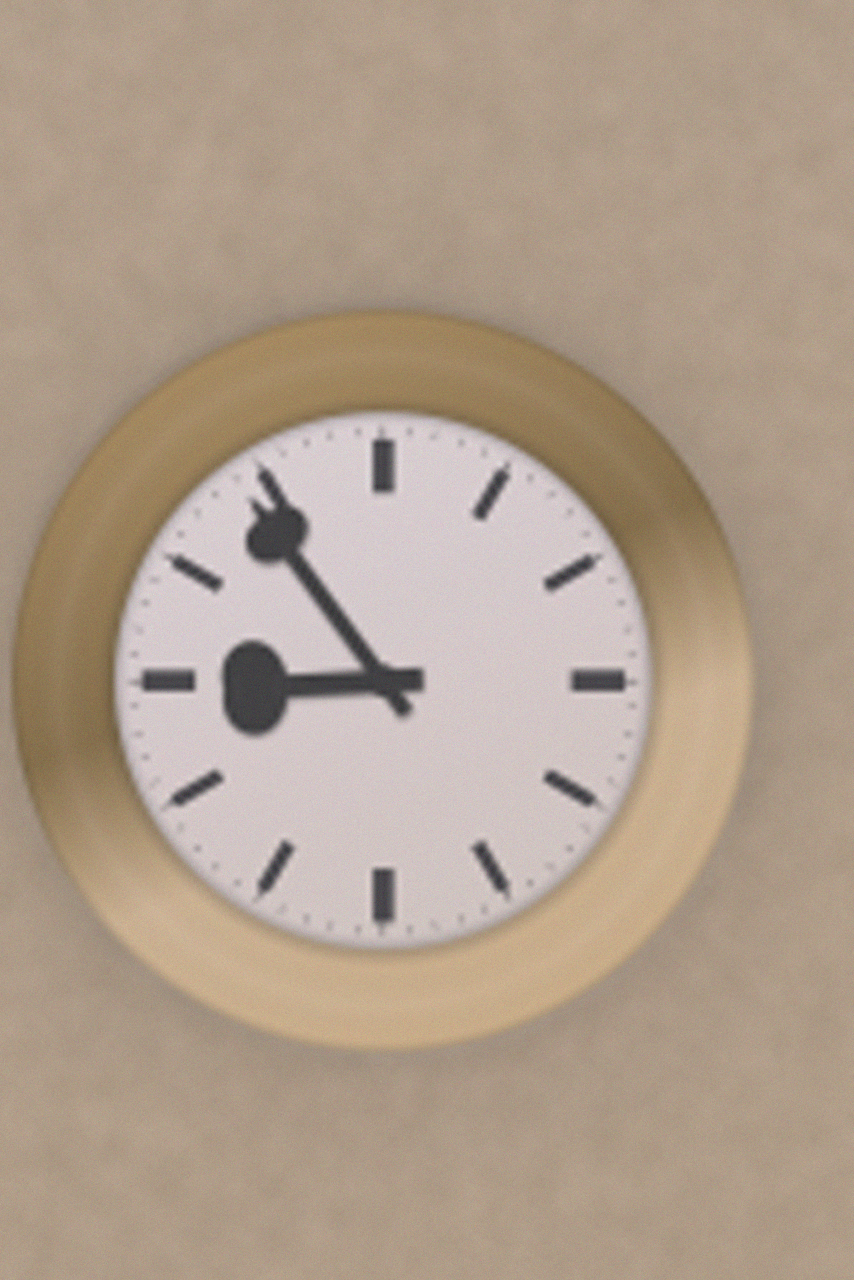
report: 8,54
